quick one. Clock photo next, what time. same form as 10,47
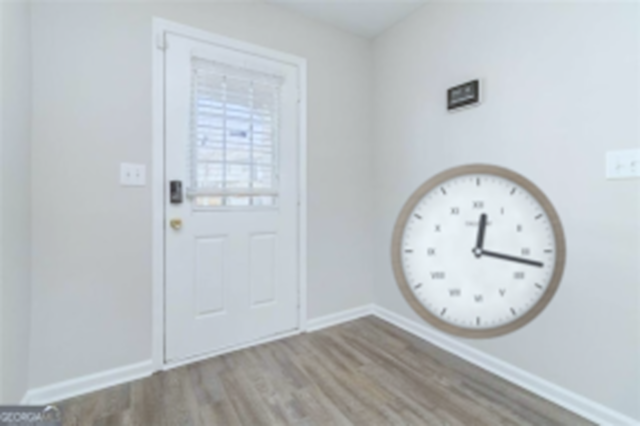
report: 12,17
